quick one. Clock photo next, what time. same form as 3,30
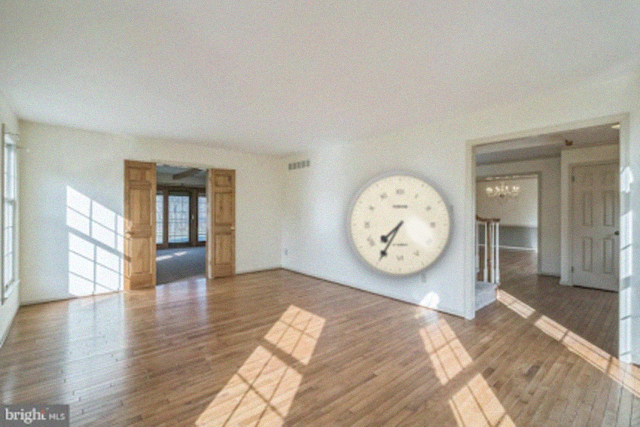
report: 7,35
